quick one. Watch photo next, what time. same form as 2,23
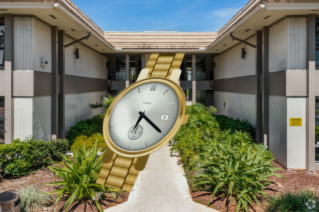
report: 6,20
